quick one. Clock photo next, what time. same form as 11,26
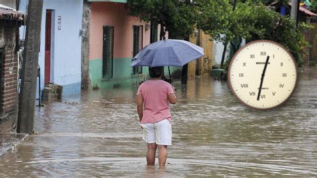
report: 12,32
